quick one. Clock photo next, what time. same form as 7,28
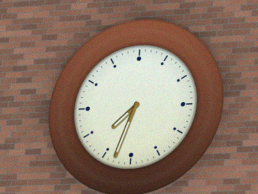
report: 7,33
